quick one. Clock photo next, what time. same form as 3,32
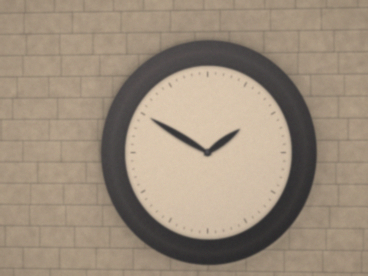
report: 1,50
